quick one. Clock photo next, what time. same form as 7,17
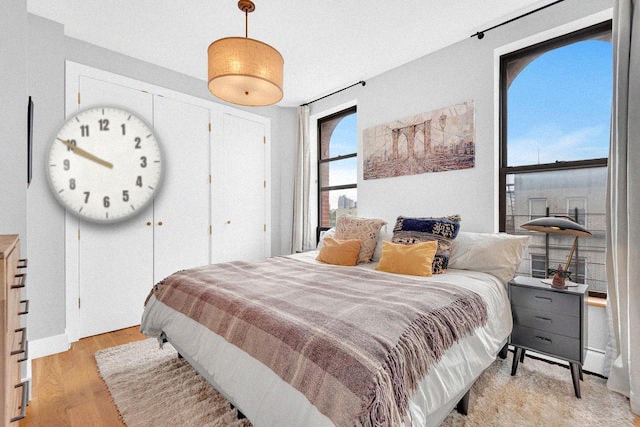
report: 9,50
